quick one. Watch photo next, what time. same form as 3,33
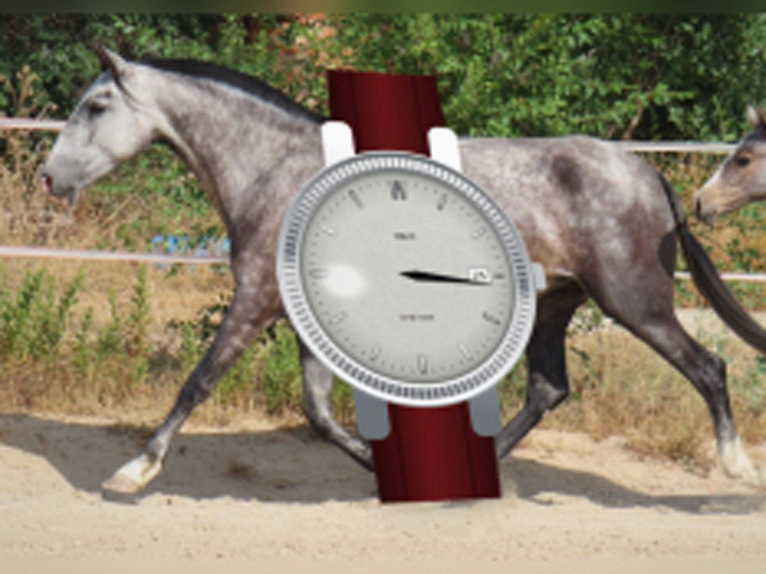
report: 3,16
